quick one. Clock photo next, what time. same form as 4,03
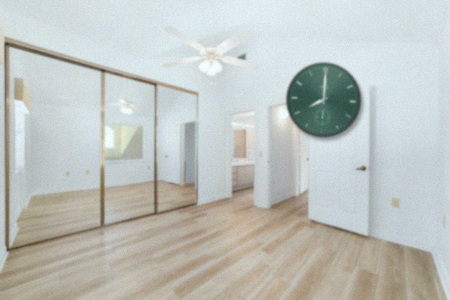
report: 8,00
